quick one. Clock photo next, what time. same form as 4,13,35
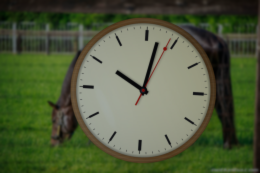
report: 10,02,04
